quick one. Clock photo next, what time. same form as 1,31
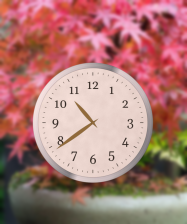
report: 10,39
